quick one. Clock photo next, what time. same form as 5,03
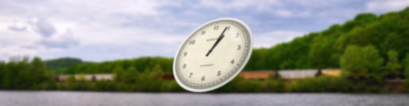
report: 1,04
